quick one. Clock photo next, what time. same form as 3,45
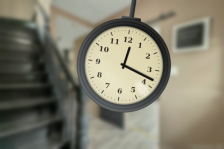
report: 12,18
